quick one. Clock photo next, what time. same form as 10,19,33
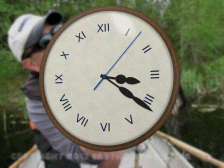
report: 3,21,07
